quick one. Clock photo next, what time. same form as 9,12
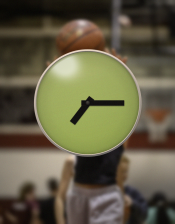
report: 7,15
